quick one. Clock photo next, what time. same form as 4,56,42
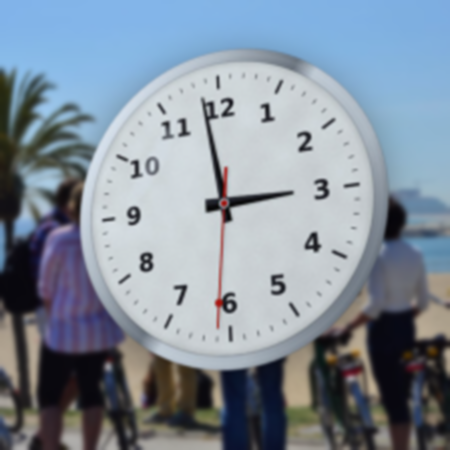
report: 2,58,31
